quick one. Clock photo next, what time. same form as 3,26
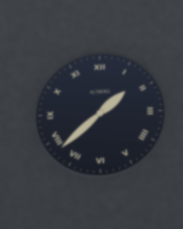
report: 1,38
